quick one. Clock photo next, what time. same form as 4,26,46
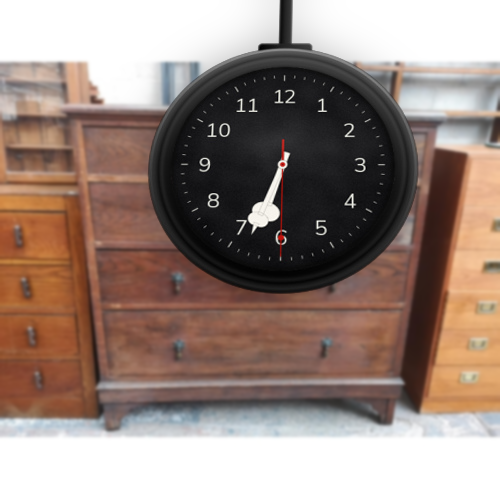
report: 6,33,30
